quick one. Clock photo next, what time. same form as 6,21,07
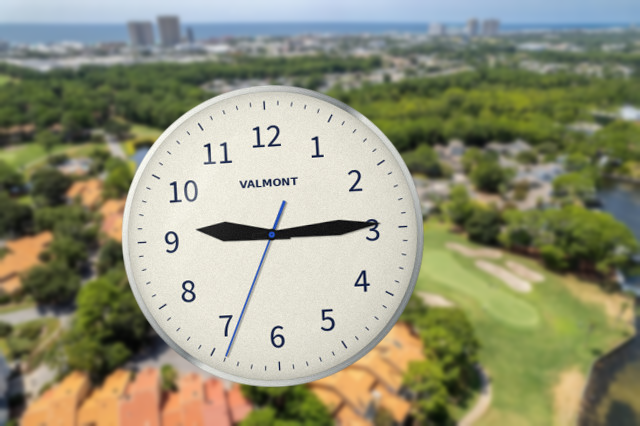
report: 9,14,34
